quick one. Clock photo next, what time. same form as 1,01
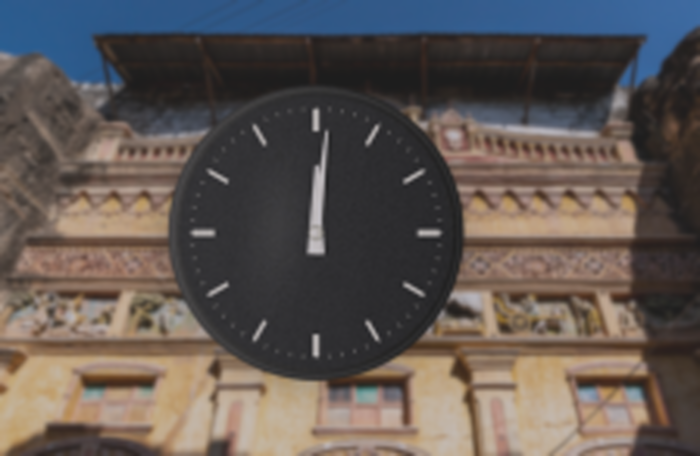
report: 12,01
